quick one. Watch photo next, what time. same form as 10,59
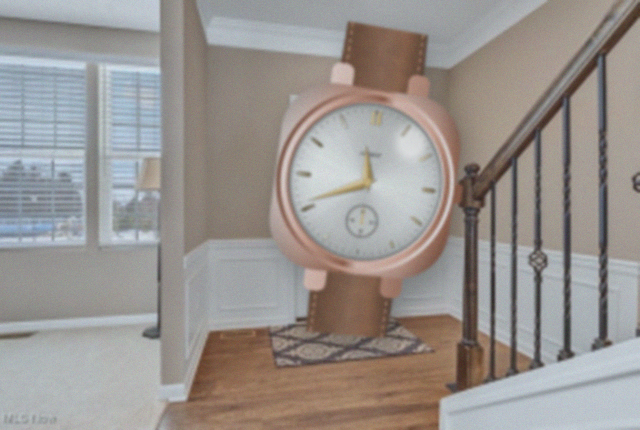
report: 11,41
